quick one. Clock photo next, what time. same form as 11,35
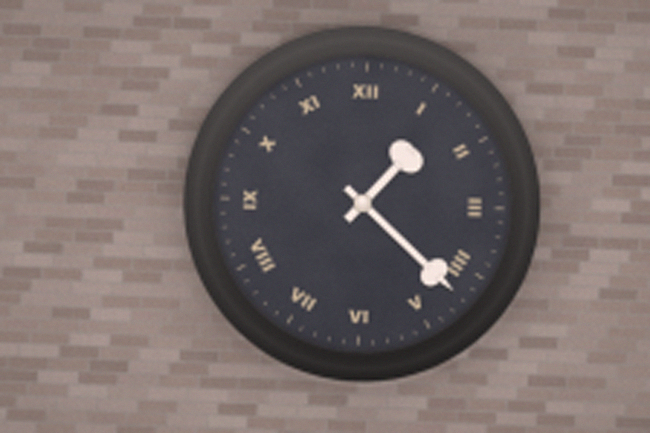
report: 1,22
